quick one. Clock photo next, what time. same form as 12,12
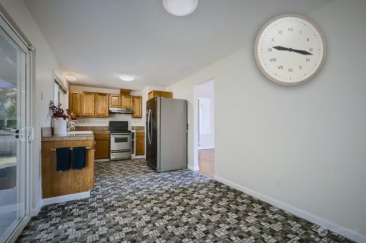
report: 9,17
